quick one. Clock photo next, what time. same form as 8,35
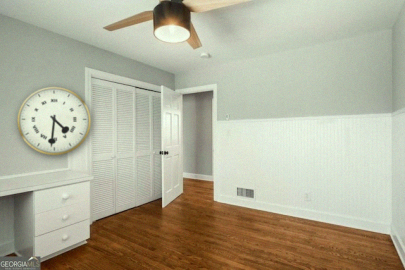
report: 4,31
